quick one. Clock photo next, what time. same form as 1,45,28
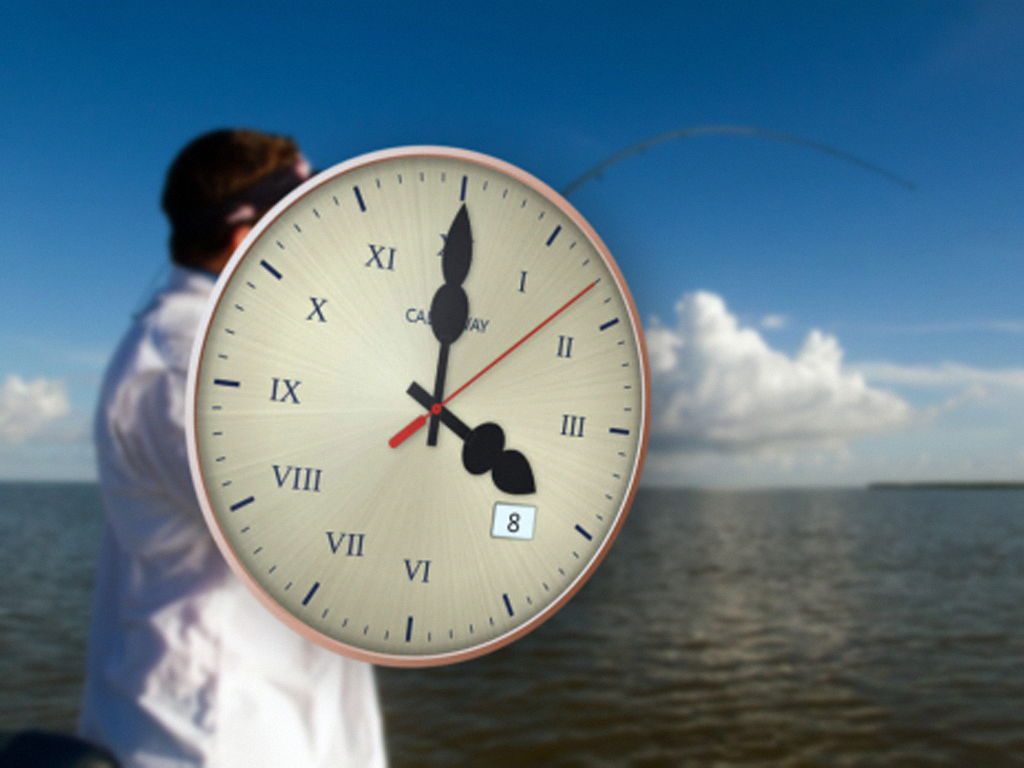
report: 4,00,08
